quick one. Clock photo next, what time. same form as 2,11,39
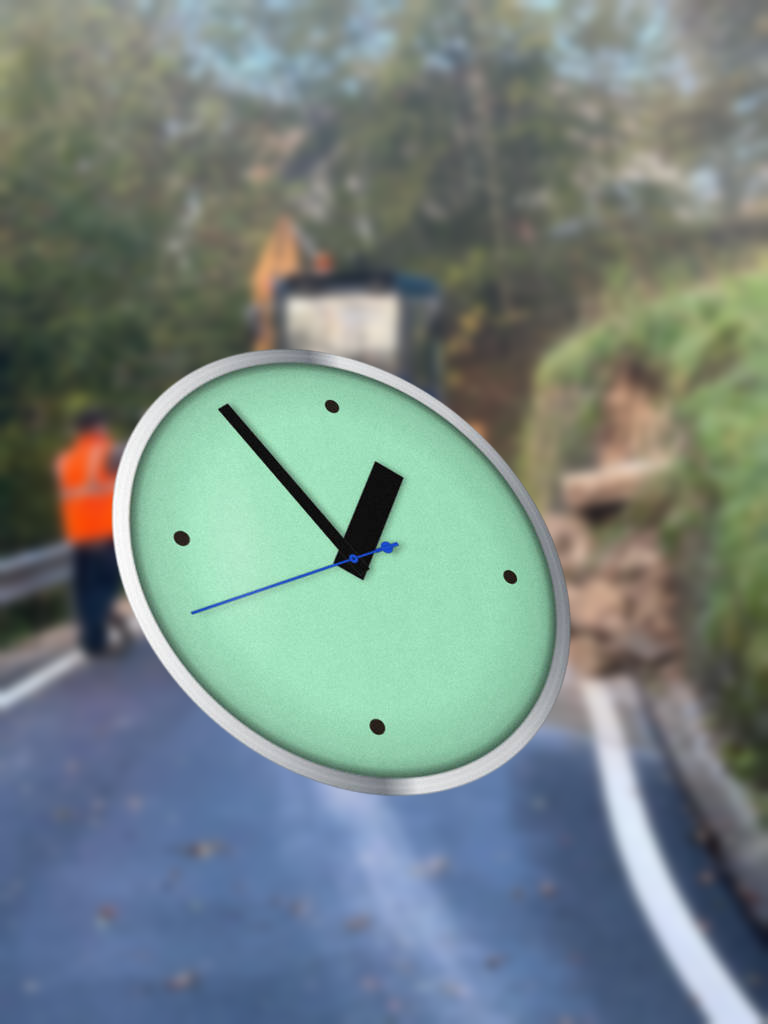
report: 12,53,41
